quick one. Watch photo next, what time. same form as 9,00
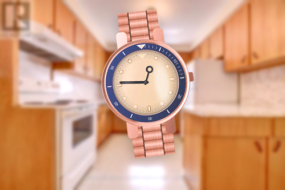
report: 12,46
